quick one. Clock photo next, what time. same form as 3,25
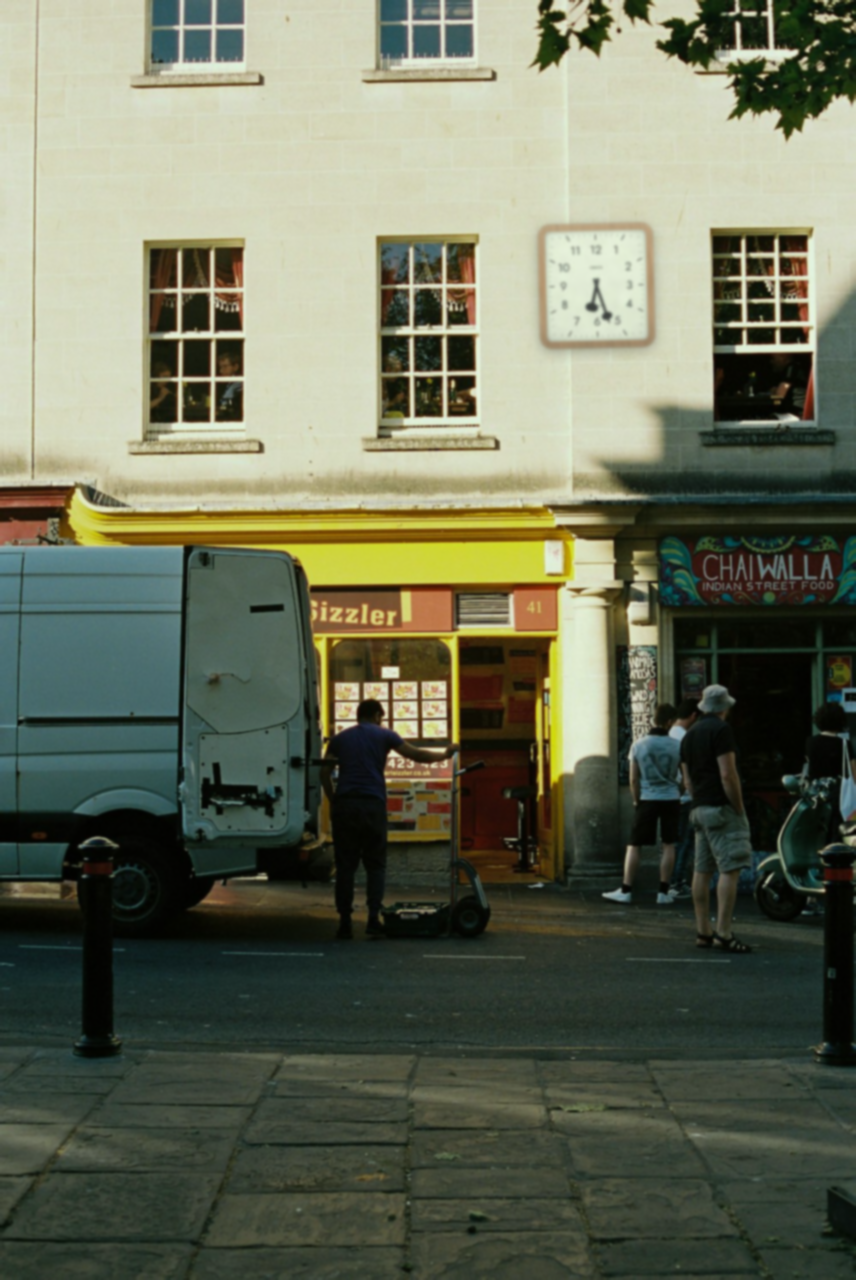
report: 6,27
